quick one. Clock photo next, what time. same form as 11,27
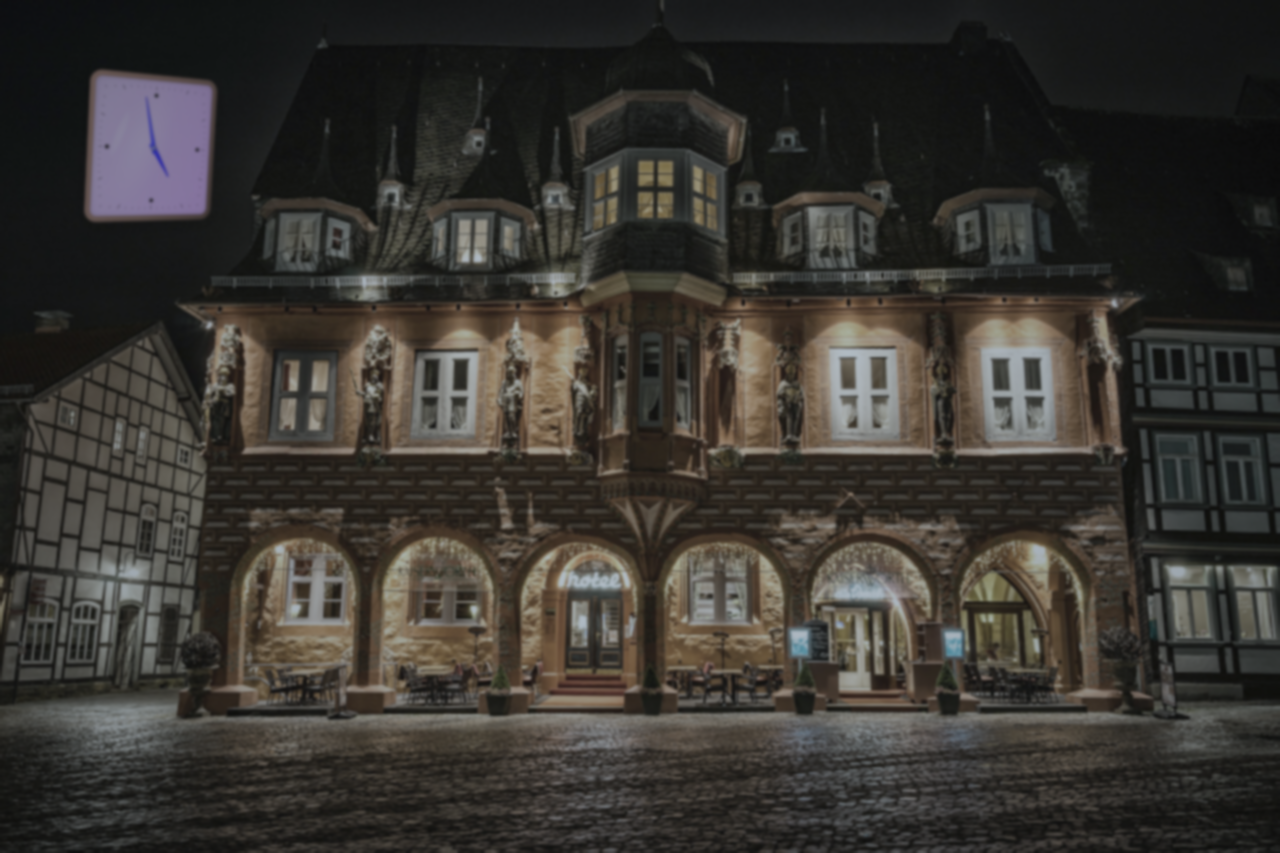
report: 4,58
